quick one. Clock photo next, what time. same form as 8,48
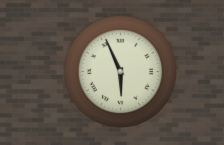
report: 5,56
